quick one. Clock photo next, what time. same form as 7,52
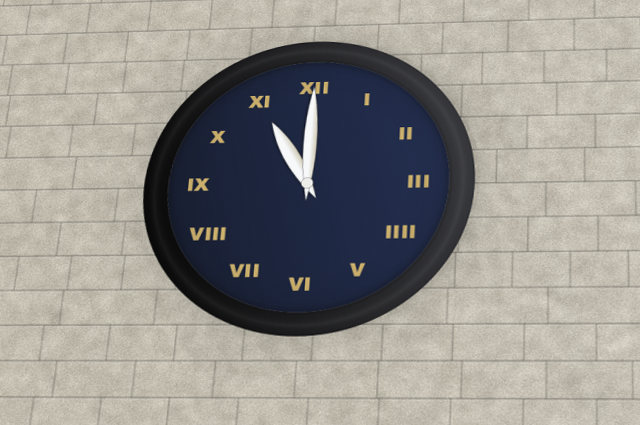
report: 11,00
